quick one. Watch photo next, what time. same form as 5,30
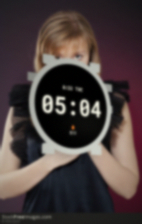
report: 5,04
